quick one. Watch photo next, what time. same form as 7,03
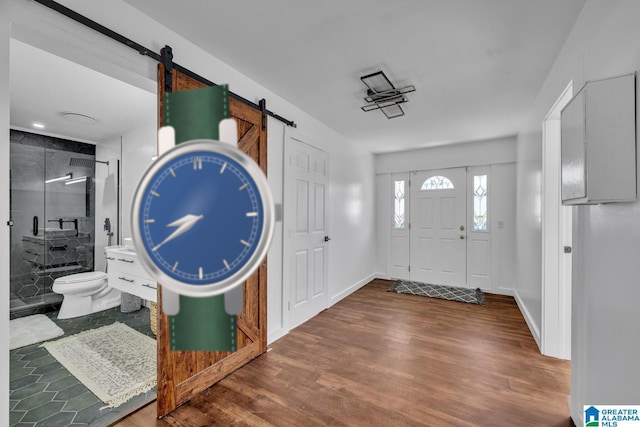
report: 8,40
